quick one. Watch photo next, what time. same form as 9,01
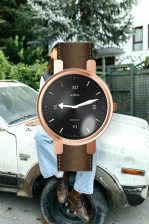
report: 9,12
